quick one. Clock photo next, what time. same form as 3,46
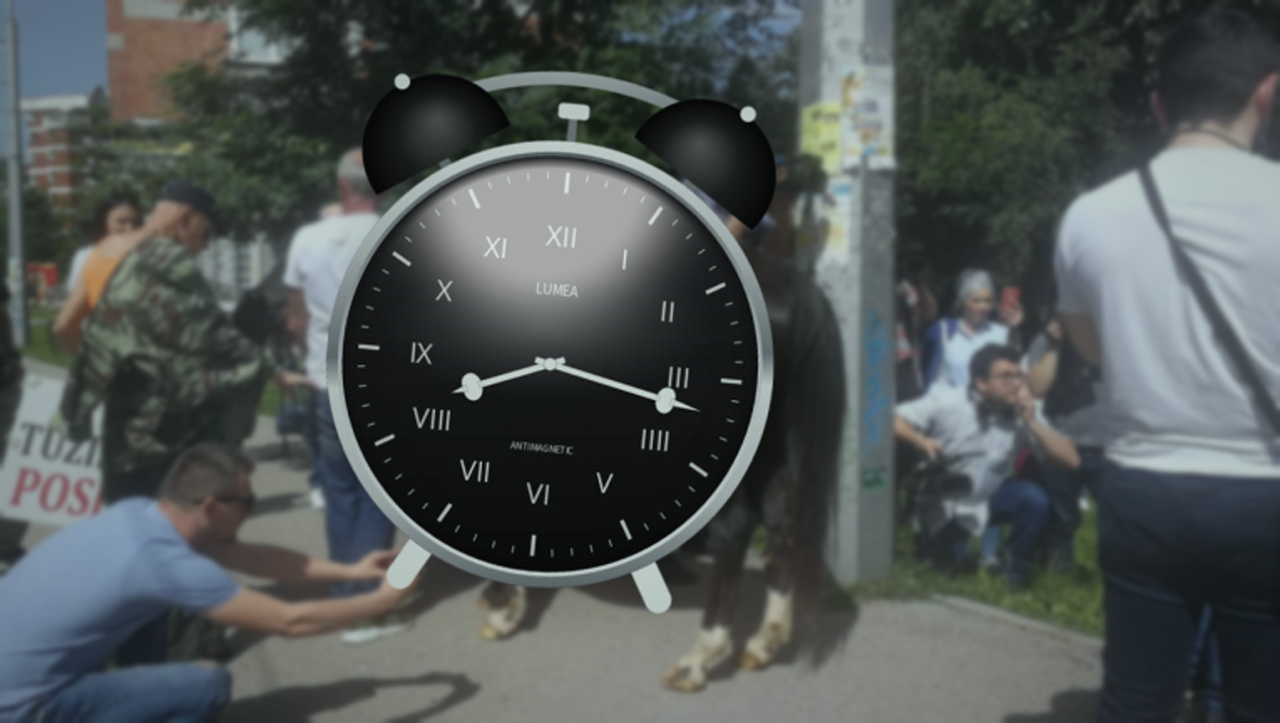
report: 8,17
